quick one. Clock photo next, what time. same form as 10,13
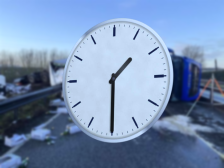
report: 1,30
